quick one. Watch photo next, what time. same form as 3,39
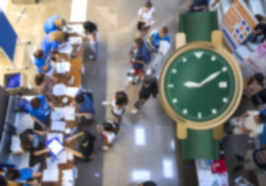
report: 9,10
